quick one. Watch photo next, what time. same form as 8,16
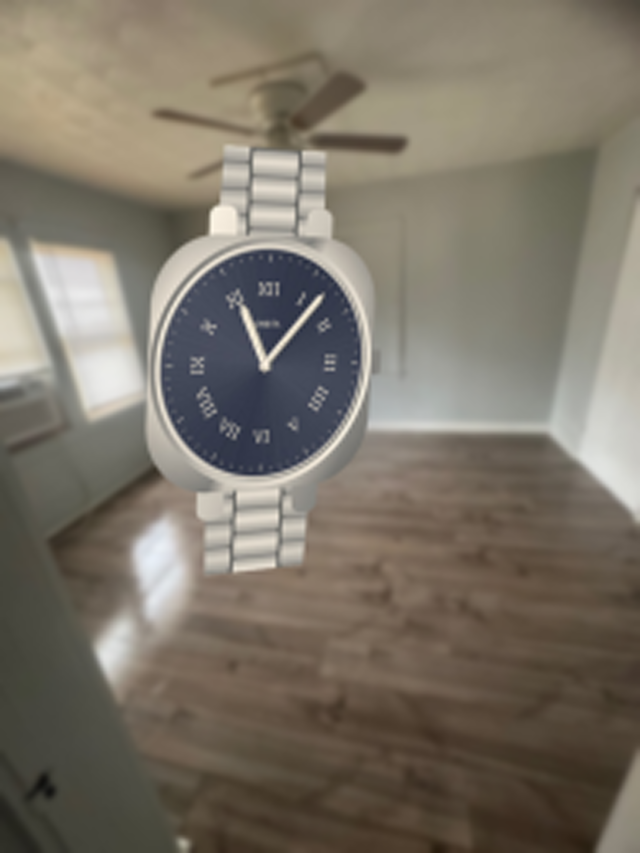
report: 11,07
